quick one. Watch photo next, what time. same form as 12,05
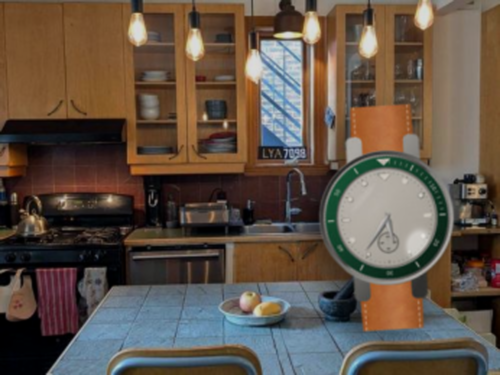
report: 5,36
